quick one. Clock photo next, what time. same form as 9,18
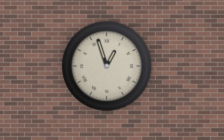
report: 12,57
